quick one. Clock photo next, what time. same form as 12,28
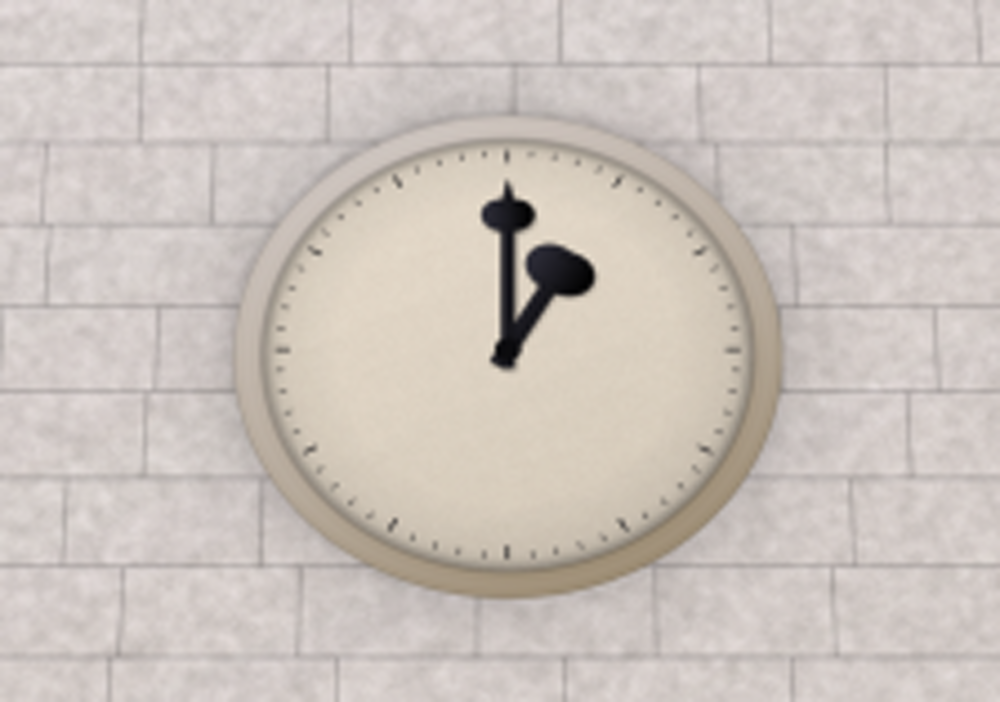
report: 1,00
